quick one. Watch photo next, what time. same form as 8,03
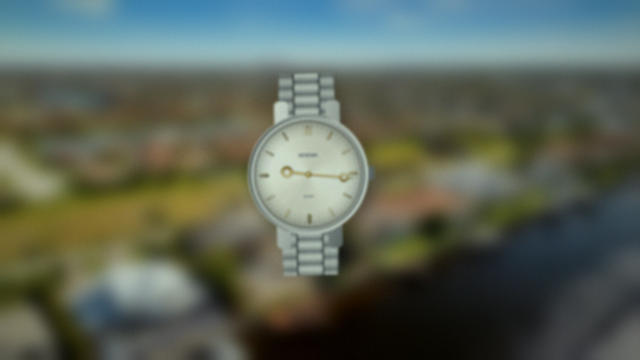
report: 9,16
